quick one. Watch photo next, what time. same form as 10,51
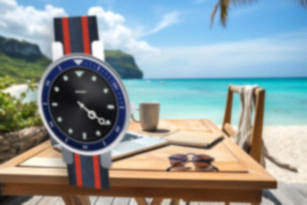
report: 4,21
